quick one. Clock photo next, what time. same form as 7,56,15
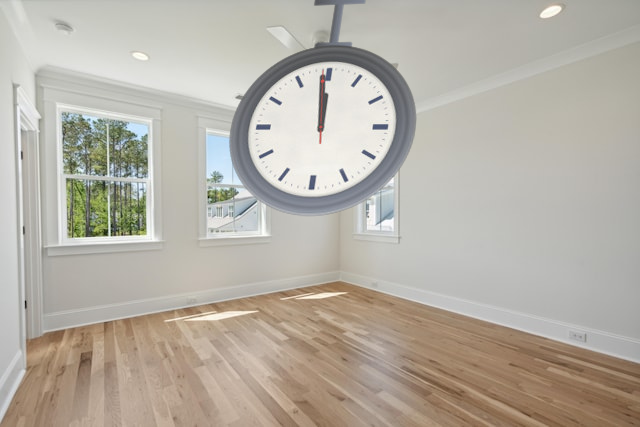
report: 11,58,59
